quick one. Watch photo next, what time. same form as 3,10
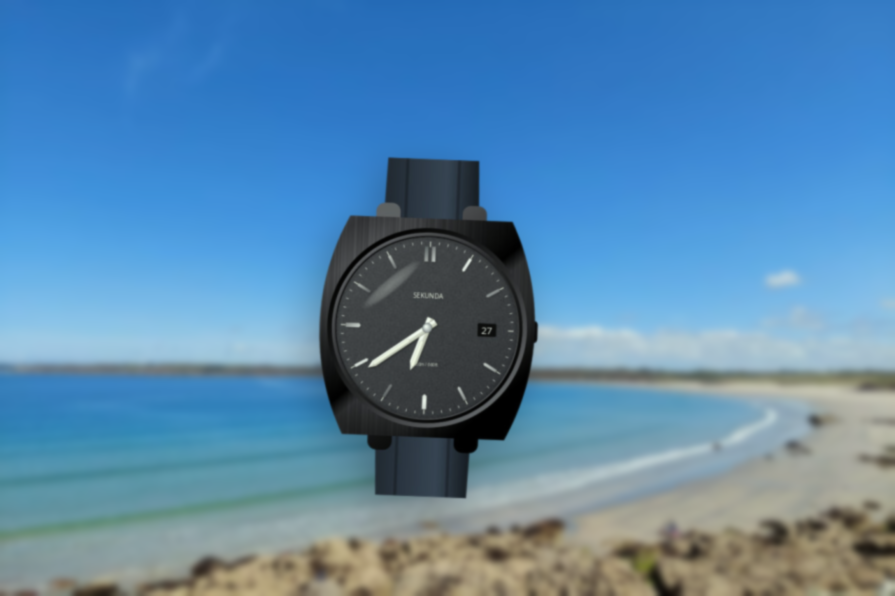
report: 6,39
